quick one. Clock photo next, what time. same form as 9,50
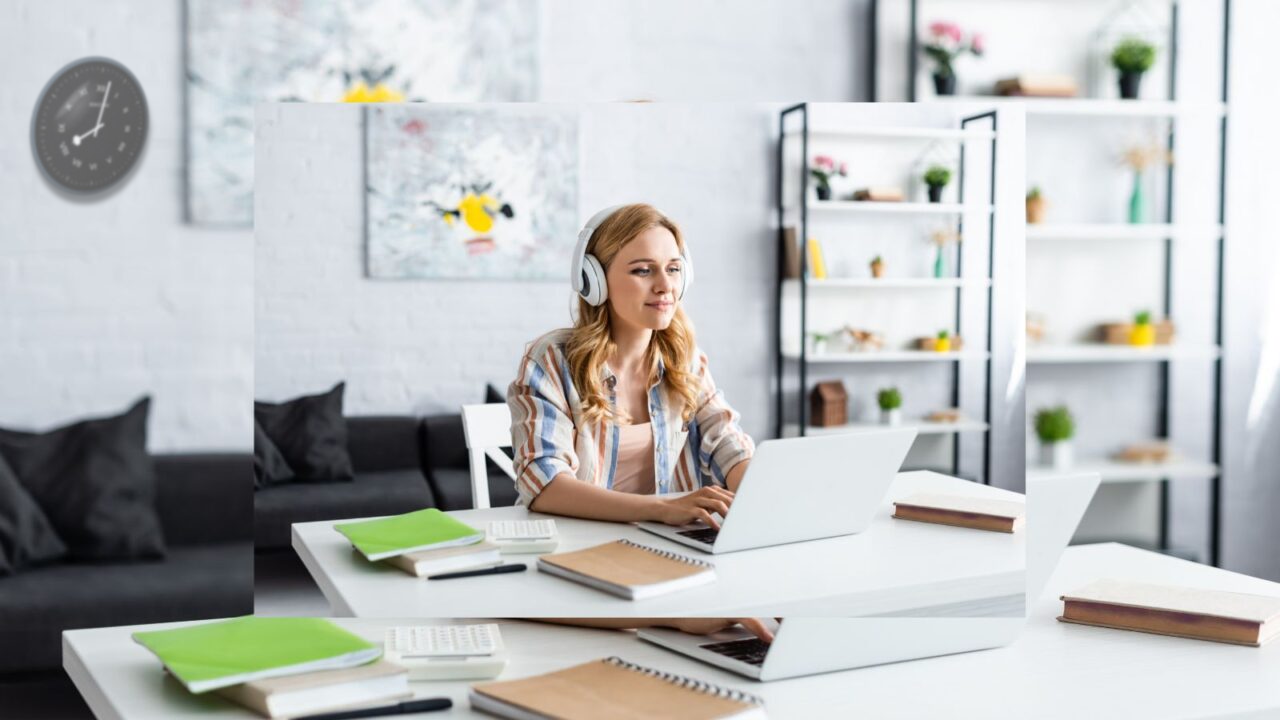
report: 8,02
